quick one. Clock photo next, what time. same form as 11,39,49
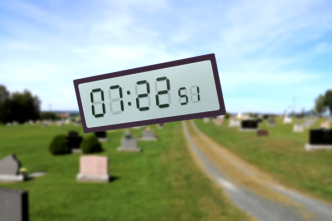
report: 7,22,51
